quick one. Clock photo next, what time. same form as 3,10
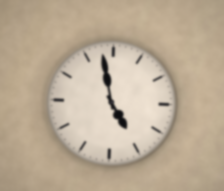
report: 4,58
